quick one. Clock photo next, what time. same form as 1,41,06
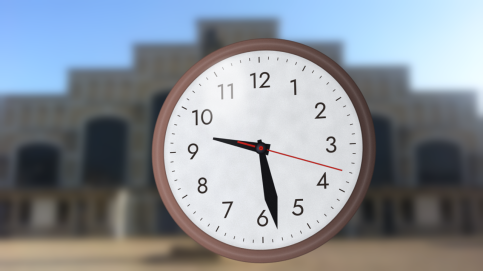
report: 9,28,18
